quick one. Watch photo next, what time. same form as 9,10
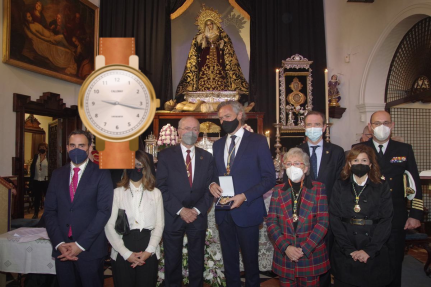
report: 9,17
